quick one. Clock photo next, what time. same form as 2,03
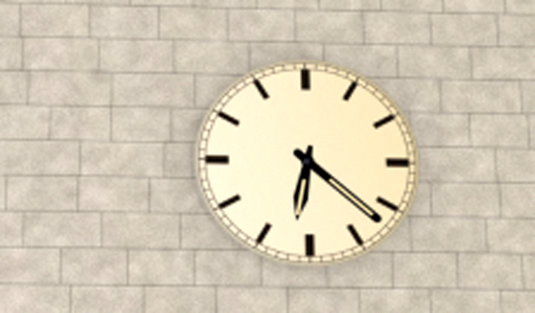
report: 6,22
